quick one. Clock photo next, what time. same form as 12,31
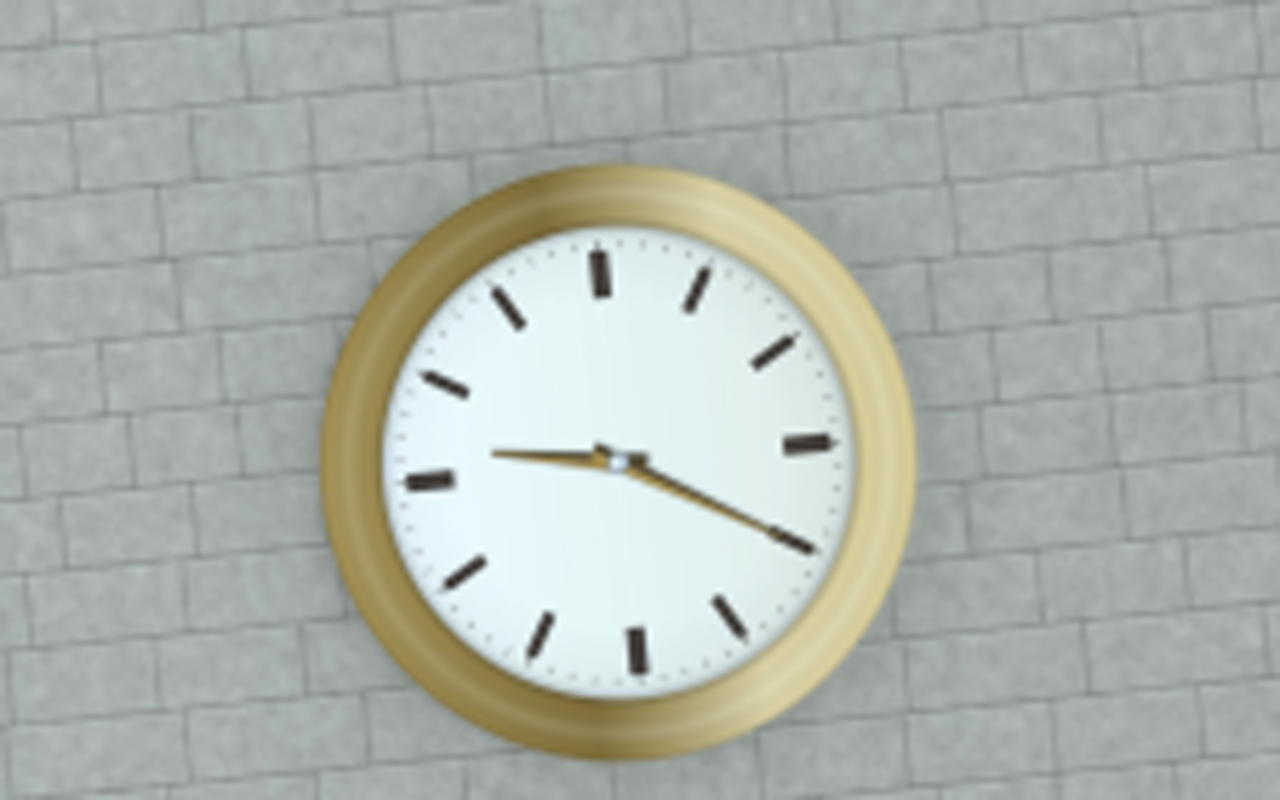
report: 9,20
